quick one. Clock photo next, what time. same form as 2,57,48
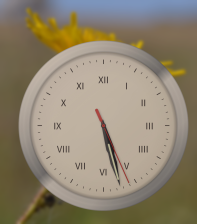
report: 5,27,26
